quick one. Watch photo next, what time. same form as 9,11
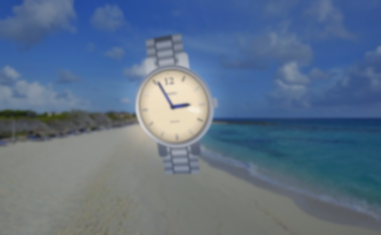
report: 2,56
